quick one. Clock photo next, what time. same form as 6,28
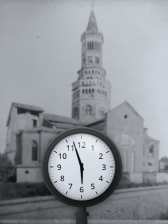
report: 5,57
